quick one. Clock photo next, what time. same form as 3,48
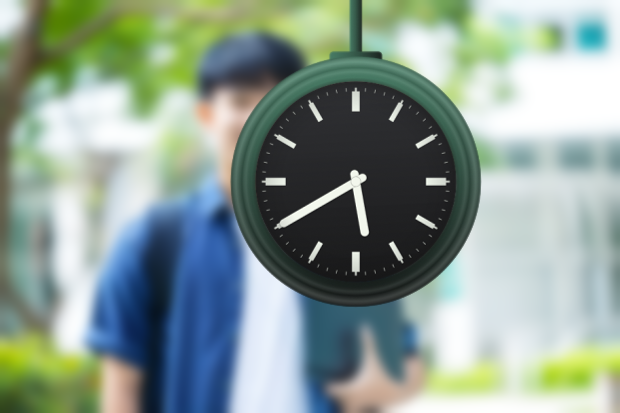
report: 5,40
